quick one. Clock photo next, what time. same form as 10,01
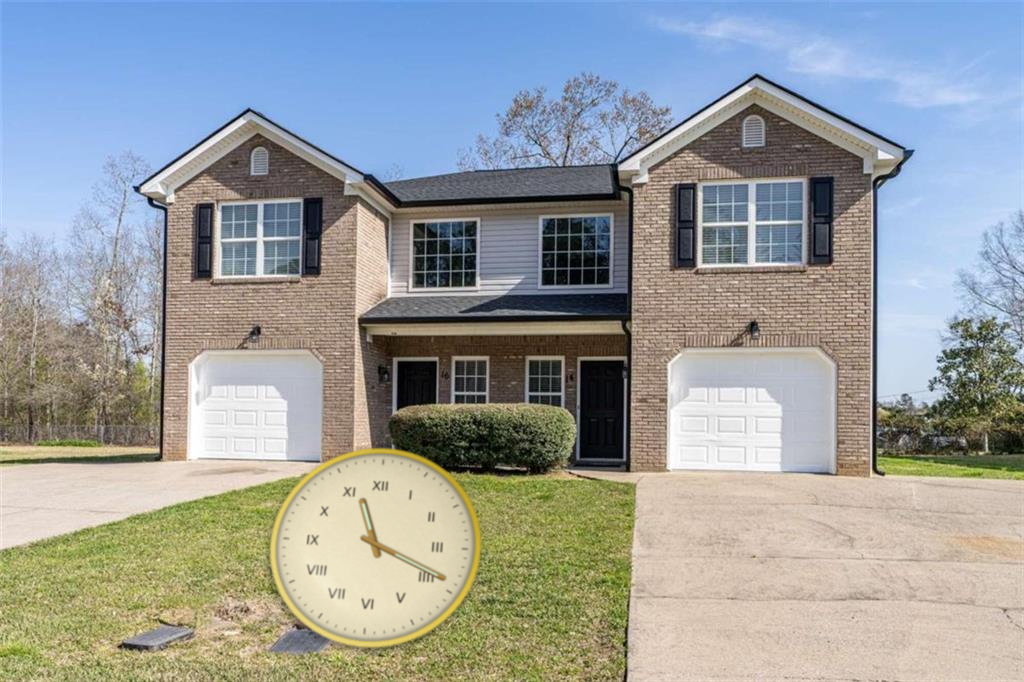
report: 11,19
